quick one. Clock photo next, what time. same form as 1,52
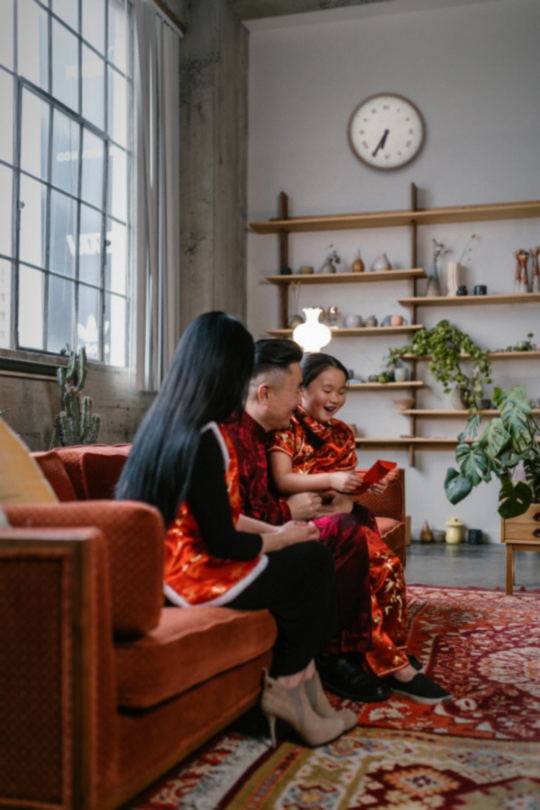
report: 6,35
